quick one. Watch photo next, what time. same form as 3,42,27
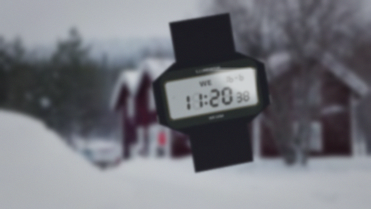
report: 11,20,38
